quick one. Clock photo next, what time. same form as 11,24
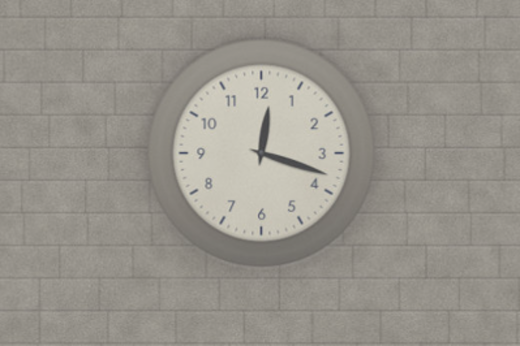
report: 12,18
